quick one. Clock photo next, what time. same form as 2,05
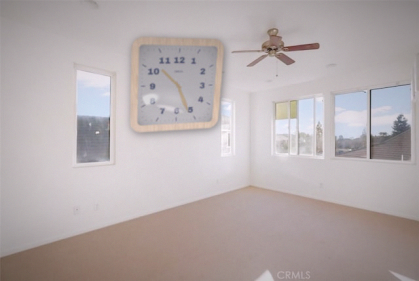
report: 10,26
